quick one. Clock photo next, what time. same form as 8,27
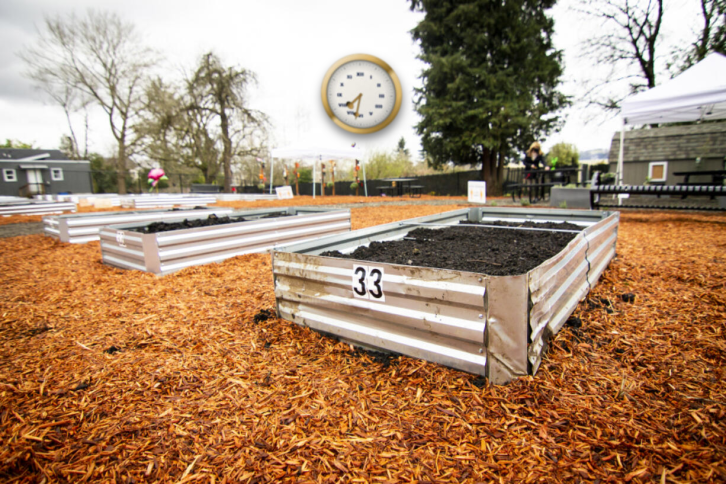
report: 7,32
